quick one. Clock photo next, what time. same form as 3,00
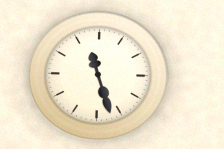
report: 11,27
